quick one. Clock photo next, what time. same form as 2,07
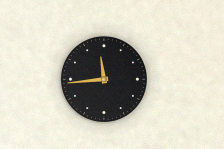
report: 11,44
